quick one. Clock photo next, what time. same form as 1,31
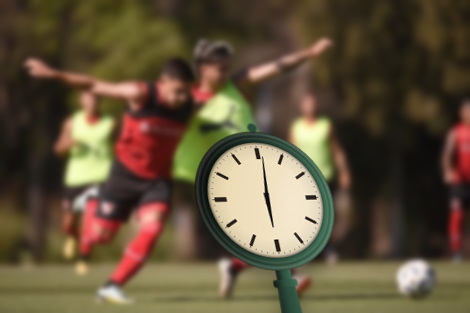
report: 6,01
